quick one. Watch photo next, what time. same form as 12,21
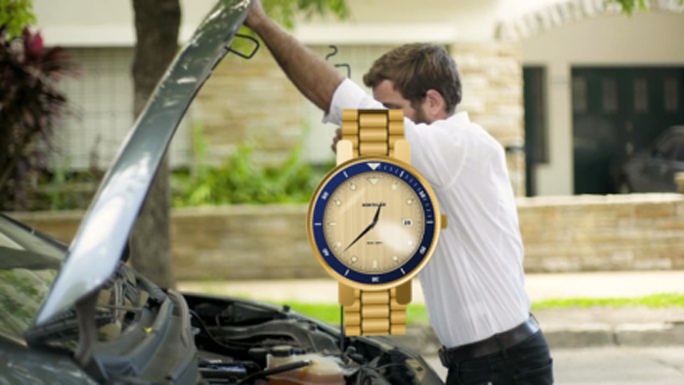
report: 12,38
